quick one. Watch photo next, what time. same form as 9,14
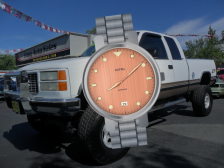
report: 8,09
